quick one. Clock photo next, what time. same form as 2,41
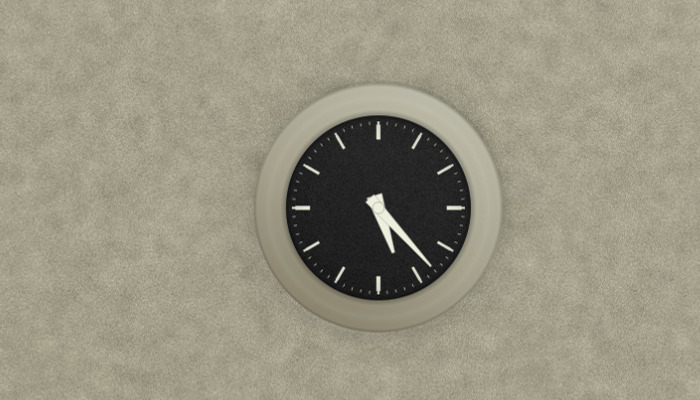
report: 5,23
